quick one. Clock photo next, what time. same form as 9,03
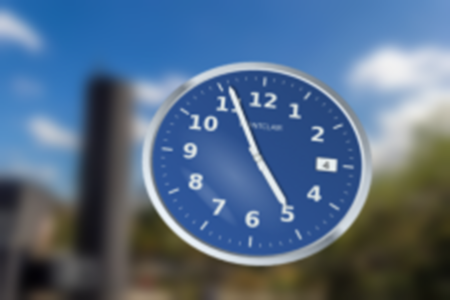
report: 4,56
